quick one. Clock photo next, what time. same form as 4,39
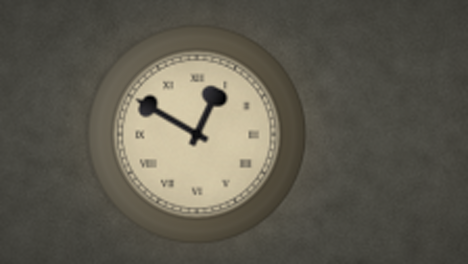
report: 12,50
